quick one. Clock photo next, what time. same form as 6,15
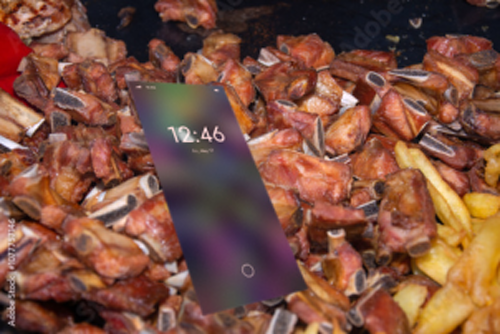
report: 12,46
